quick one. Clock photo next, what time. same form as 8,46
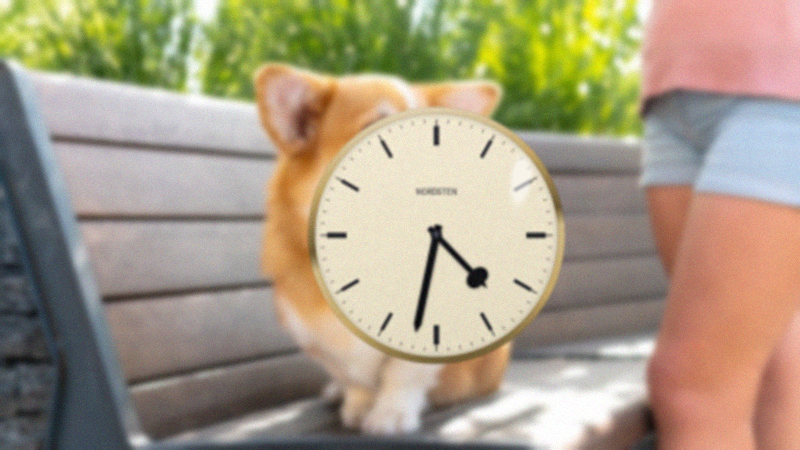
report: 4,32
